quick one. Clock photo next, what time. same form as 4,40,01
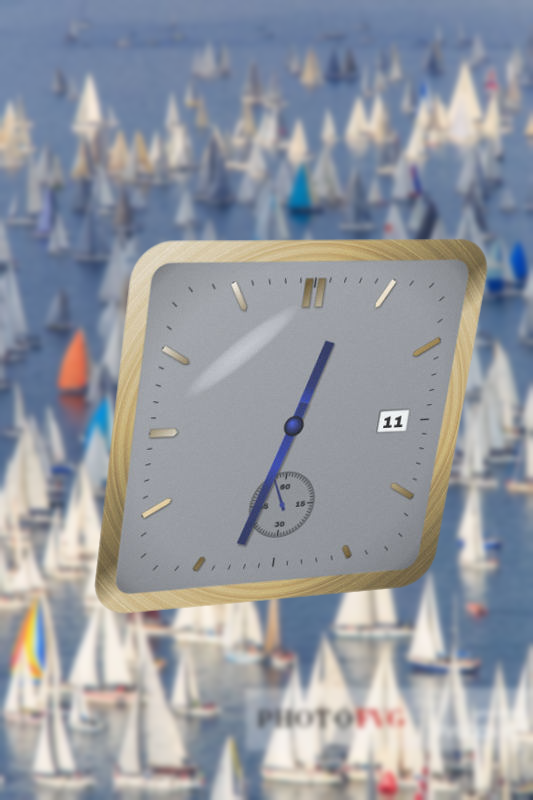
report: 12,32,56
